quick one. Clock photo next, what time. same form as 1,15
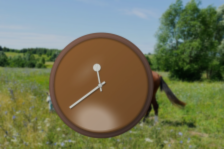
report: 11,39
